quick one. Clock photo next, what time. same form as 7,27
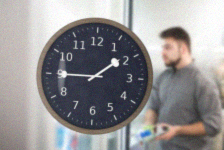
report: 1,45
